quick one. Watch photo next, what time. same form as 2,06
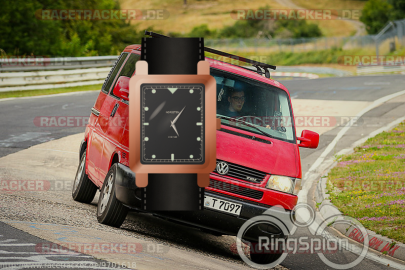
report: 5,06
